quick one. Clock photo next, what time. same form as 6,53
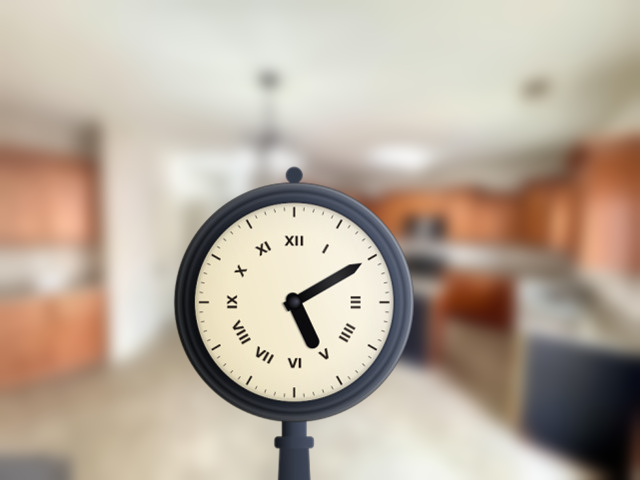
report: 5,10
